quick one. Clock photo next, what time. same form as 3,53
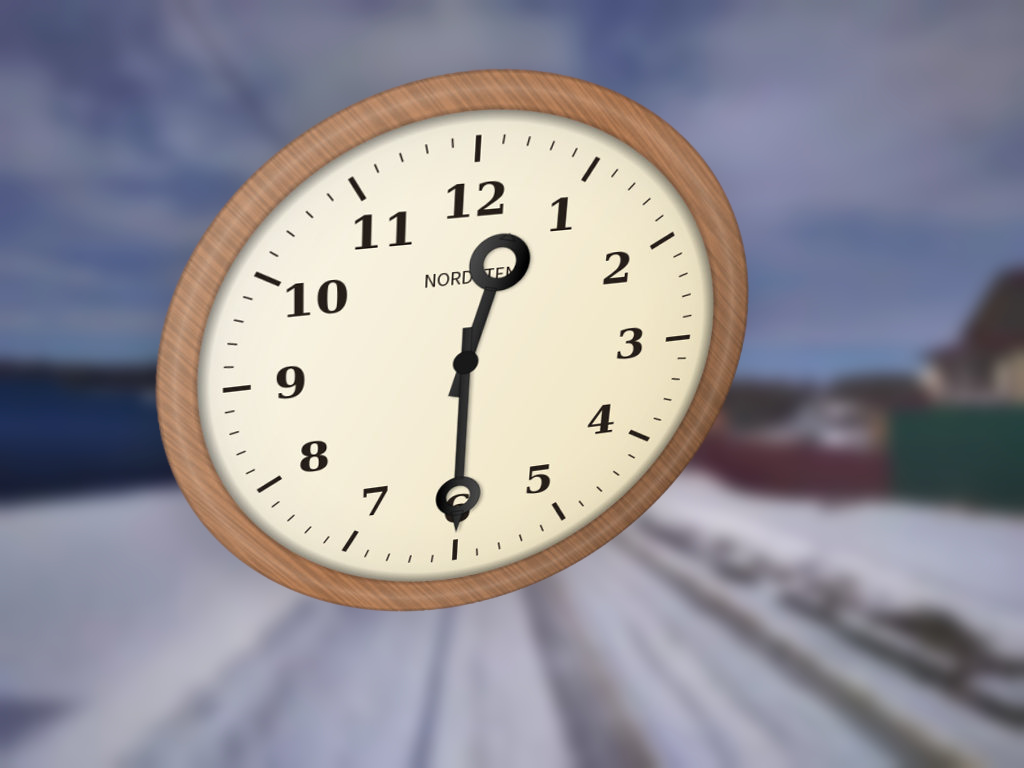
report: 12,30
